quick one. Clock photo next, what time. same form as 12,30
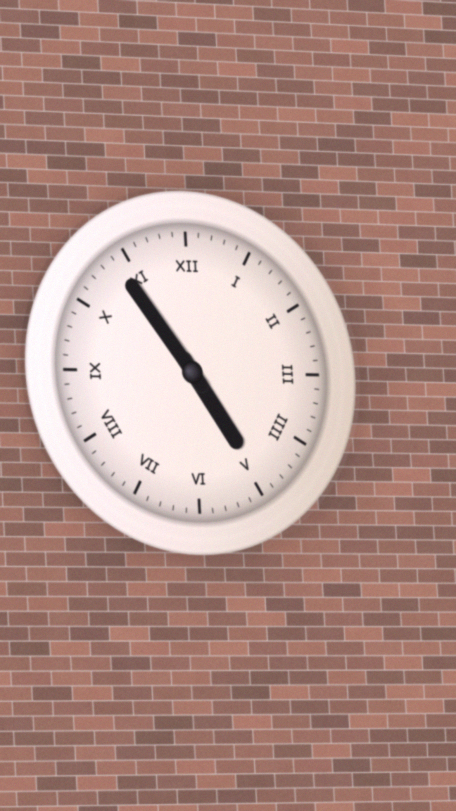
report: 4,54
